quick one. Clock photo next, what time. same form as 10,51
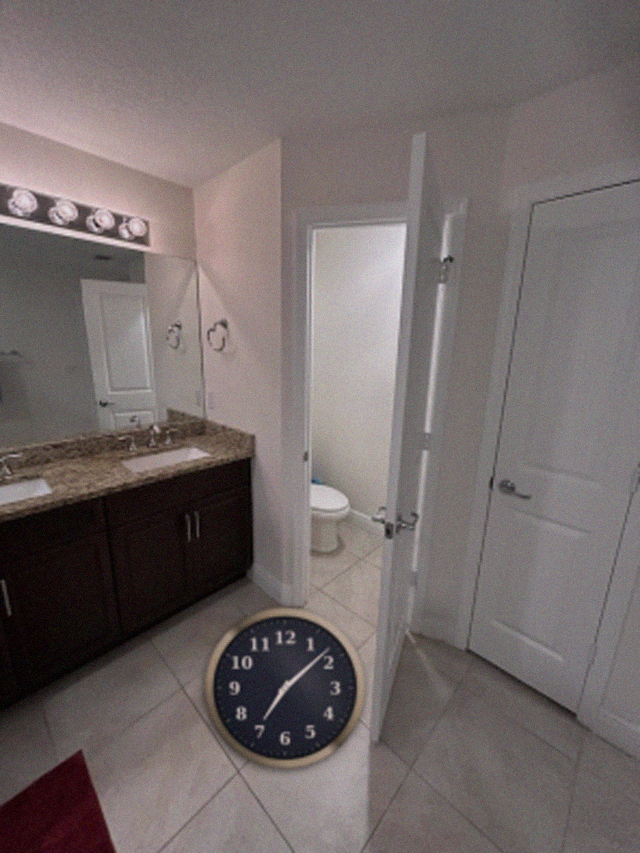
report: 7,08
